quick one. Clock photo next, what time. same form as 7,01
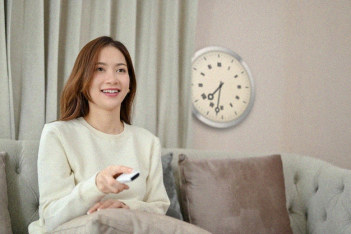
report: 7,32
